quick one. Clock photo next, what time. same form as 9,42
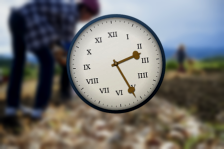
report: 2,26
